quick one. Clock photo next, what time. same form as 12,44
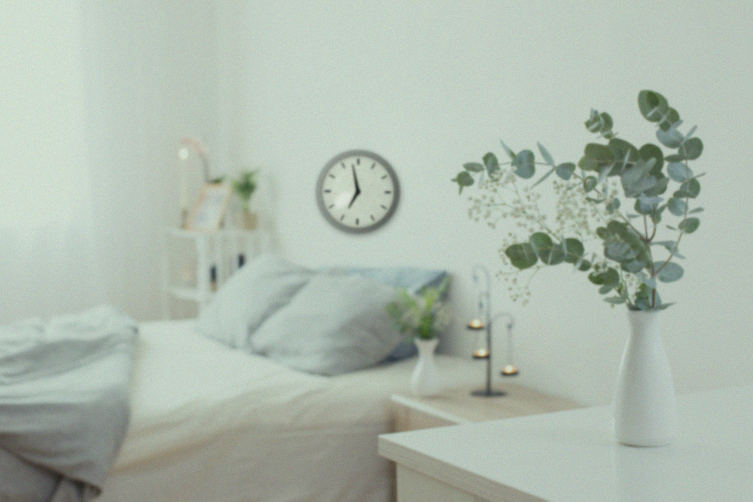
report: 6,58
